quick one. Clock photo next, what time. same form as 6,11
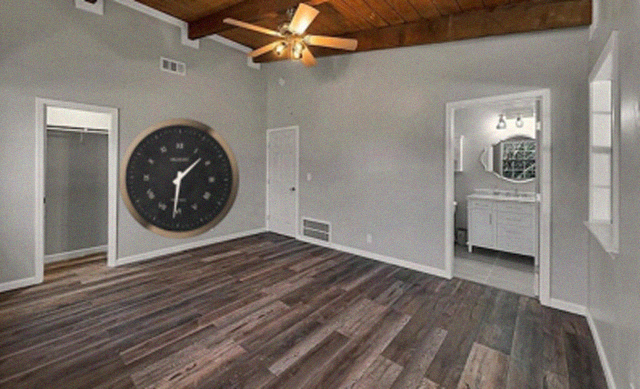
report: 1,31
